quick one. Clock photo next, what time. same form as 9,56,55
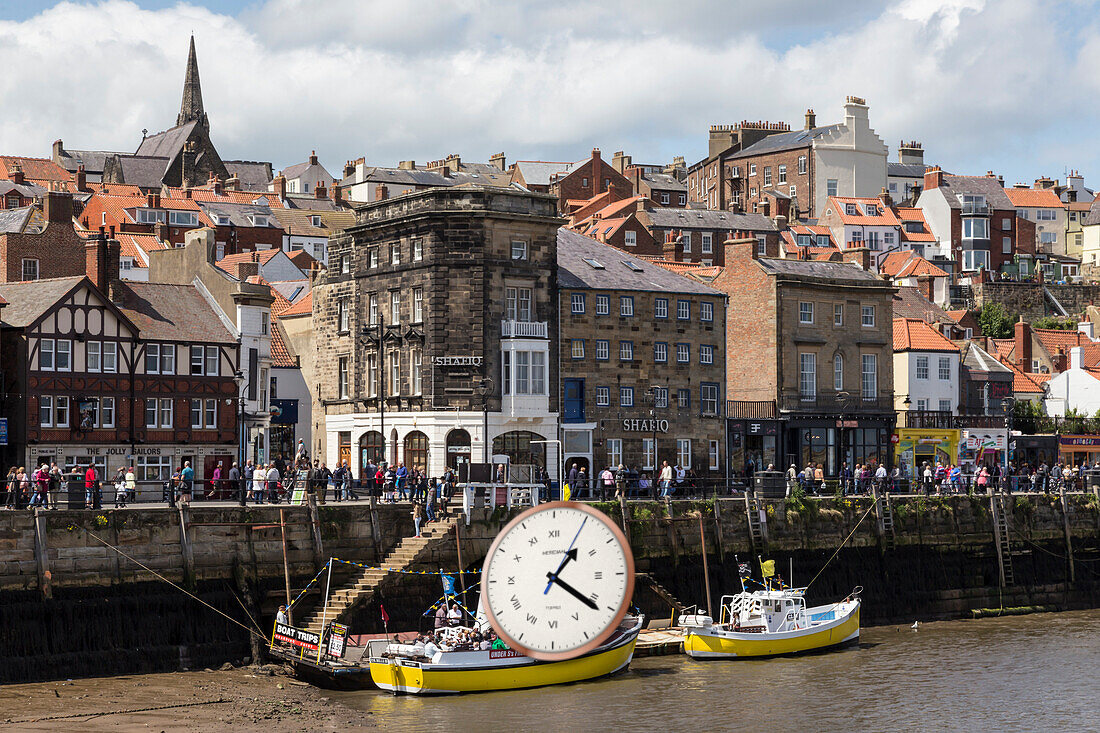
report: 1,21,05
